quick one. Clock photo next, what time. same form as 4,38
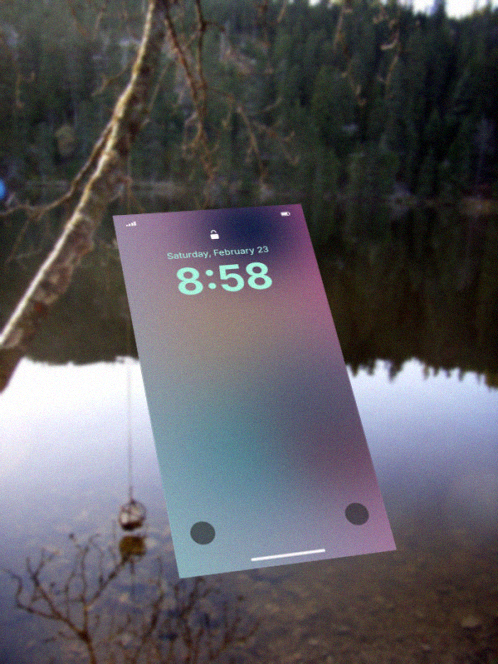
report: 8,58
